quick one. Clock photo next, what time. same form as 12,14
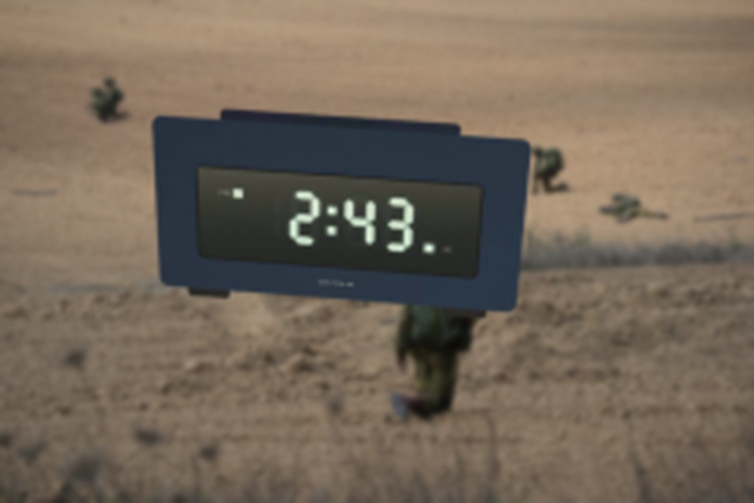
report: 2,43
